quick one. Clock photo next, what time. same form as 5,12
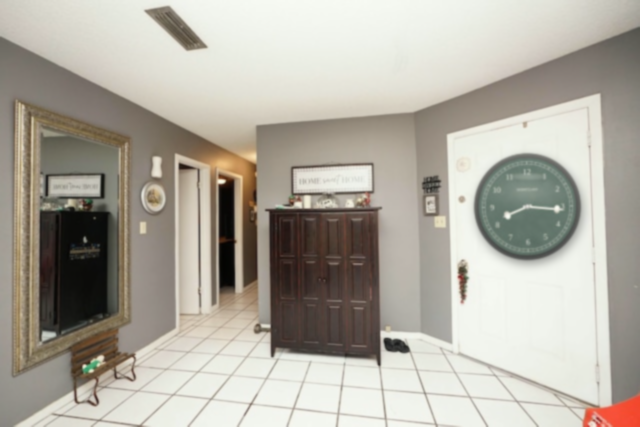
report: 8,16
